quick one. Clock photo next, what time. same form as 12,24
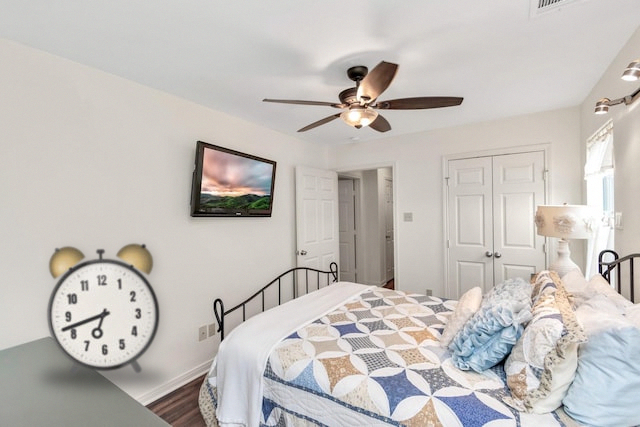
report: 6,42
